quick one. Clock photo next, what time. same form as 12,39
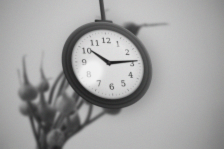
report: 10,14
